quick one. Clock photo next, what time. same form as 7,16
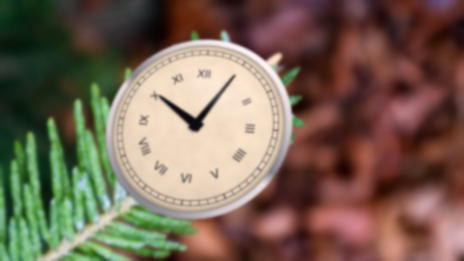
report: 10,05
